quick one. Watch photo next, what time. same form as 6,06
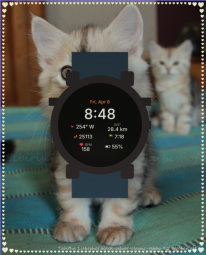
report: 8,48
